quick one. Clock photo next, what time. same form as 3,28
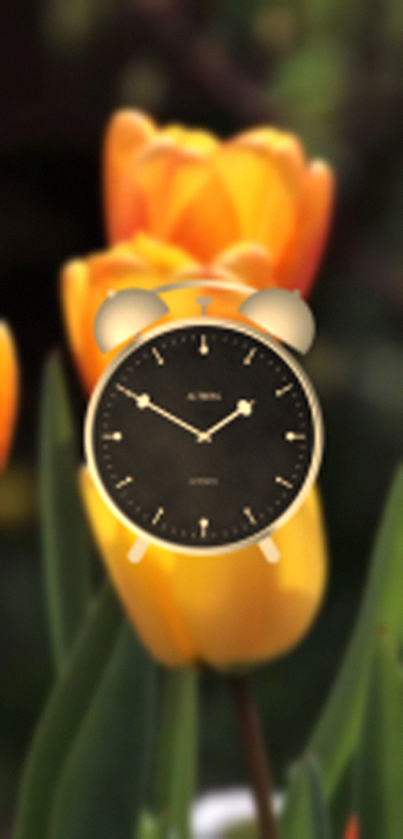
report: 1,50
